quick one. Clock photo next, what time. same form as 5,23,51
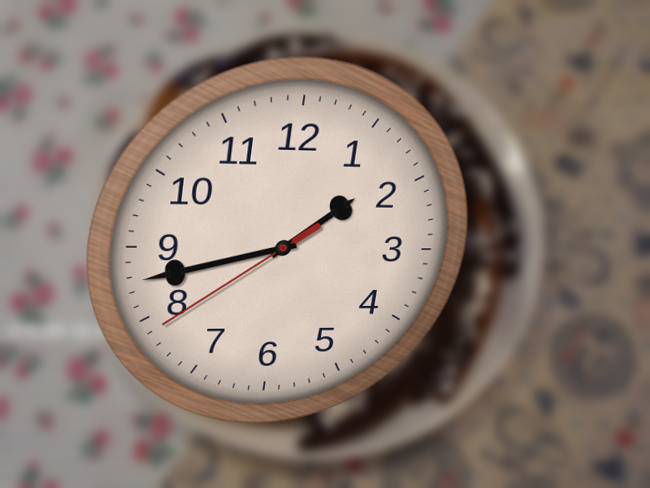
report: 1,42,39
